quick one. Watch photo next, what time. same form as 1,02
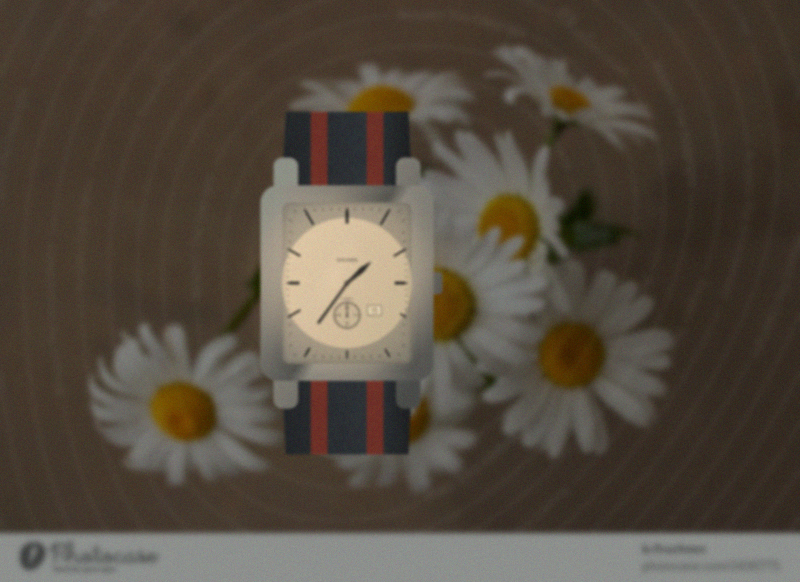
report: 1,36
